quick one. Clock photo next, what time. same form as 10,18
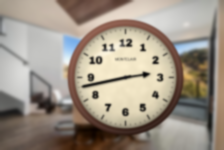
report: 2,43
